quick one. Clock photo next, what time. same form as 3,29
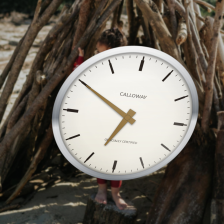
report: 6,50
